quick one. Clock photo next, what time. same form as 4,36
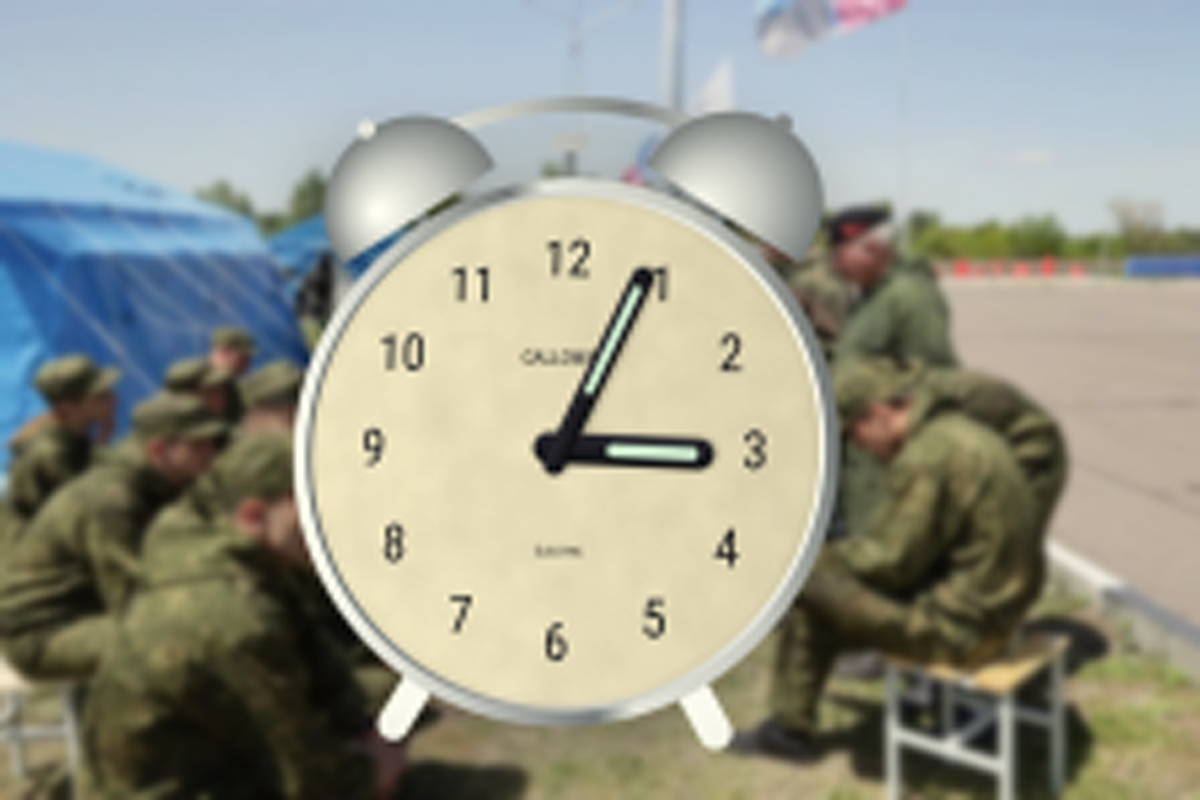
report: 3,04
